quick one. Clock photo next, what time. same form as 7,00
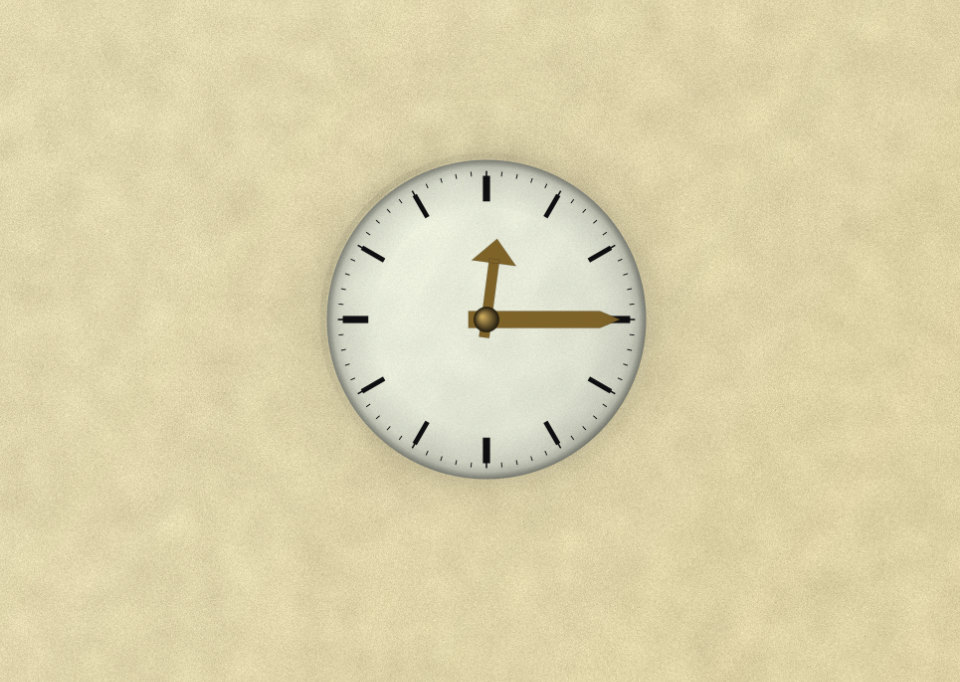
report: 12,15
